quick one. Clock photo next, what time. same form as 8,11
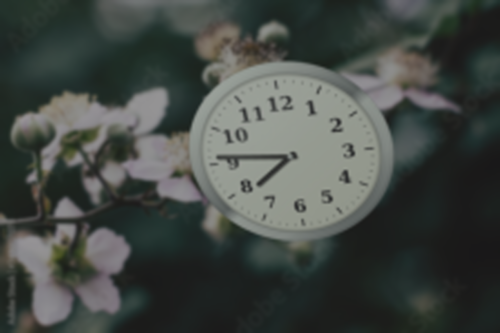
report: 7,46
